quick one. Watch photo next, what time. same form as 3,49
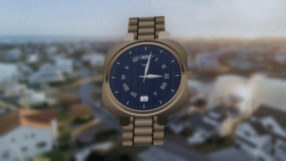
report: 3,02
